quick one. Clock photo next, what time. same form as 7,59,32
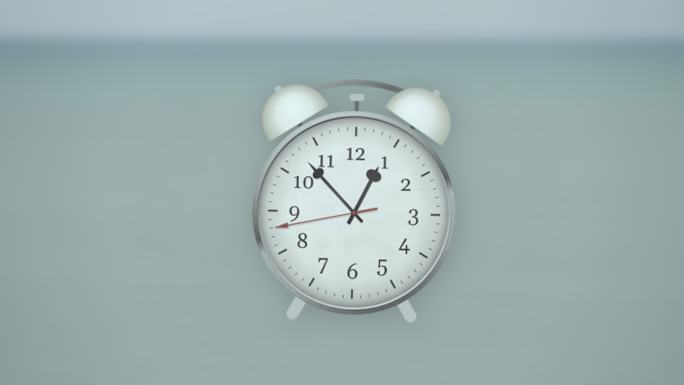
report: 12,52,43
